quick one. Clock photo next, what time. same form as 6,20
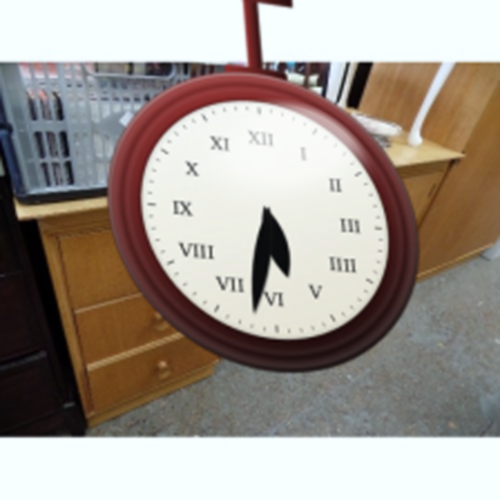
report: 5,32
